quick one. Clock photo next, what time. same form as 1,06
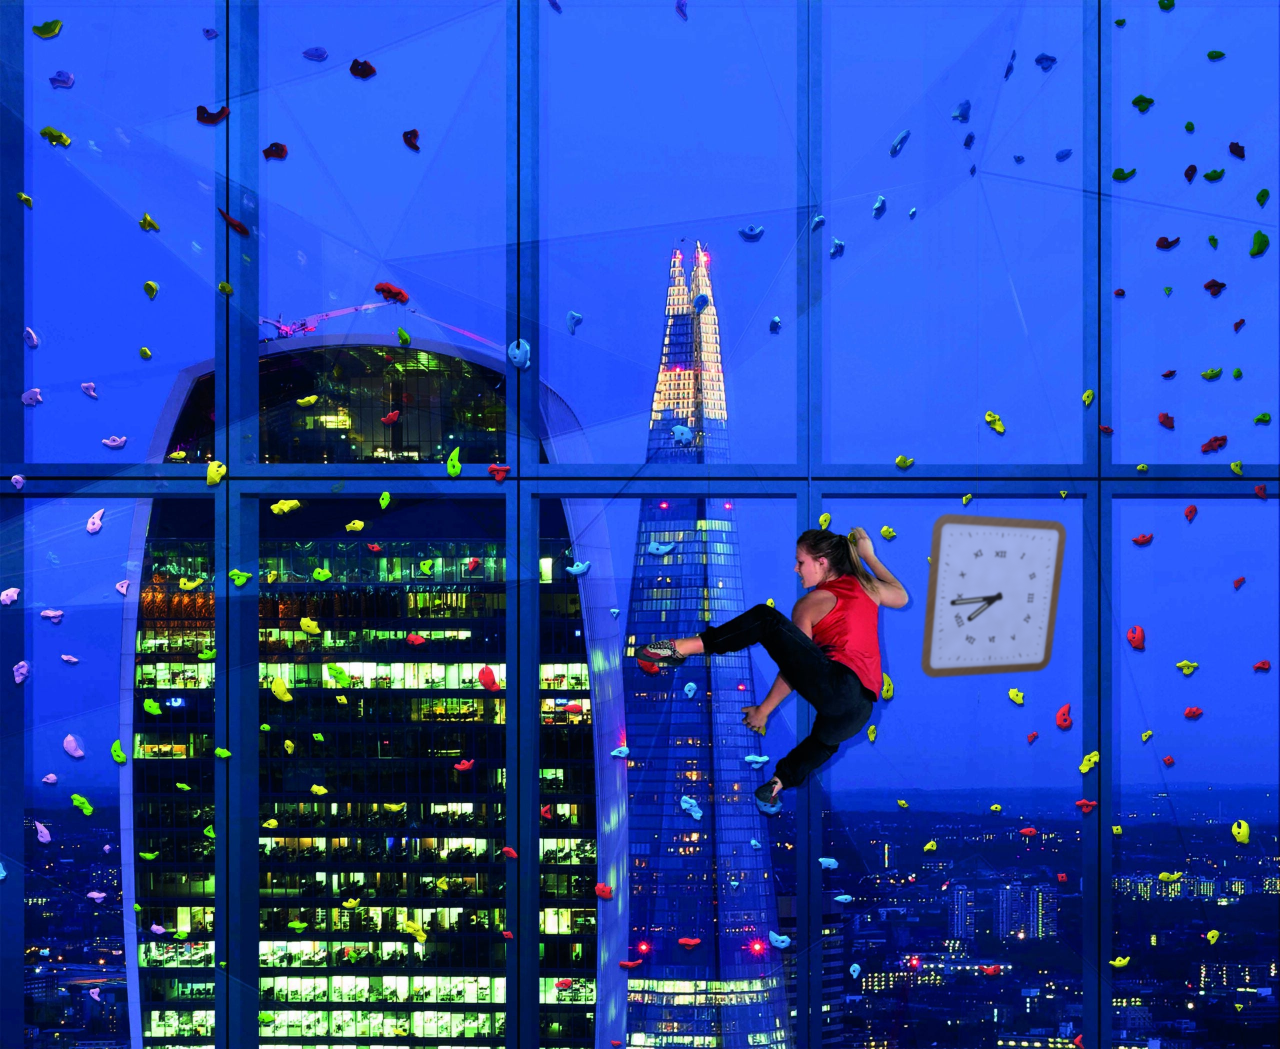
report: 7,44
